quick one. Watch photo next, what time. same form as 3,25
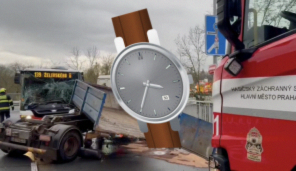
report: 3,35
